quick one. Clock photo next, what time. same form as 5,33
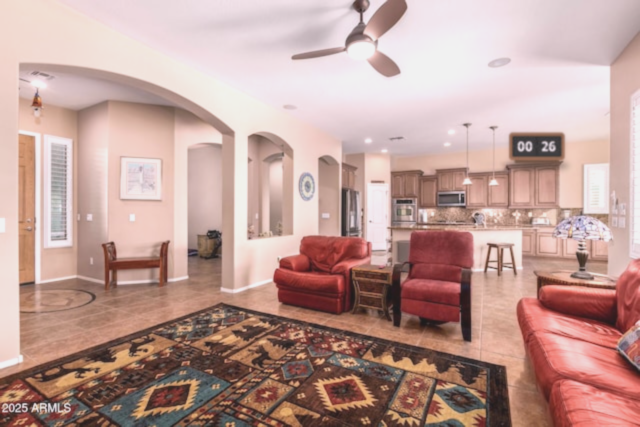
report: 0,26
